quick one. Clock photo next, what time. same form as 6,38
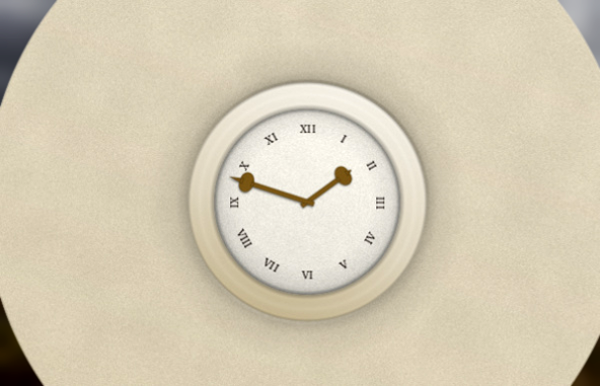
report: 1,48
